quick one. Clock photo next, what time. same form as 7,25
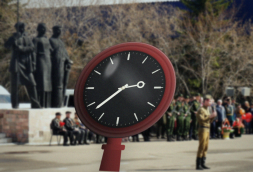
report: 2,38
